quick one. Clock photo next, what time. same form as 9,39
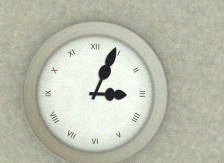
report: 3,04
